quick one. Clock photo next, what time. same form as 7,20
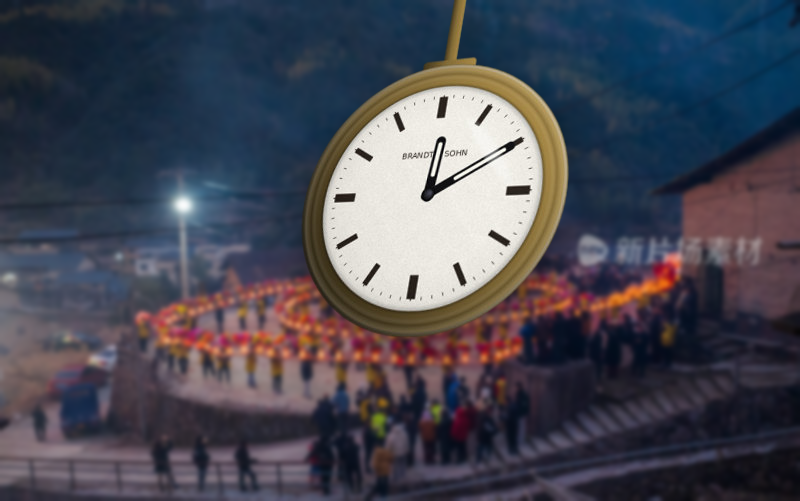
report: 12,10
